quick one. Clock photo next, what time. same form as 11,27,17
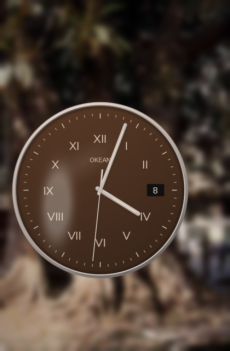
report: 4,03,31
